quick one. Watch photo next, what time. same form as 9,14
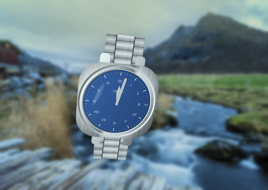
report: 12,02
